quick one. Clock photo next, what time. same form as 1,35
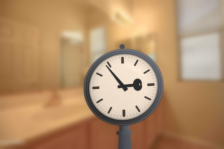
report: 2,54
